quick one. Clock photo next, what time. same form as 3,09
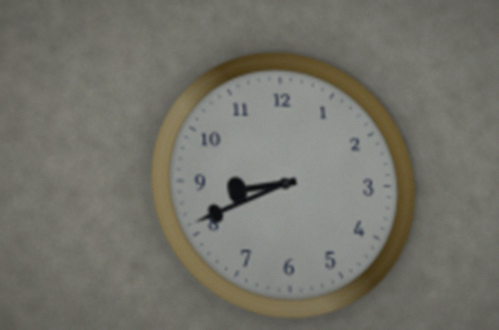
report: 8,41
